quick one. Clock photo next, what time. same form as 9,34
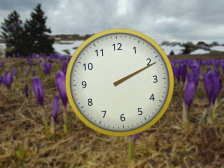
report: 2,11
